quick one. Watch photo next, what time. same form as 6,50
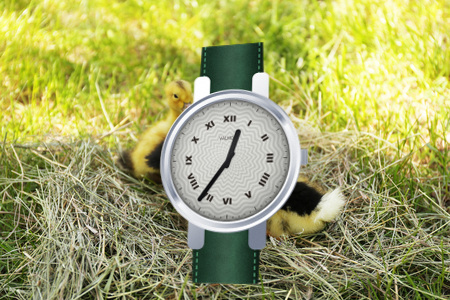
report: 12,36
